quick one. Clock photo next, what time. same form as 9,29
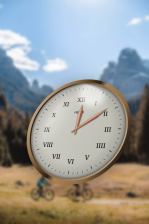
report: 12,09
